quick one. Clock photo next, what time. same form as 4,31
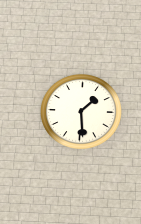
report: 1,29
